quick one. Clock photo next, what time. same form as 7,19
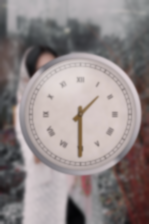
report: 1,30
